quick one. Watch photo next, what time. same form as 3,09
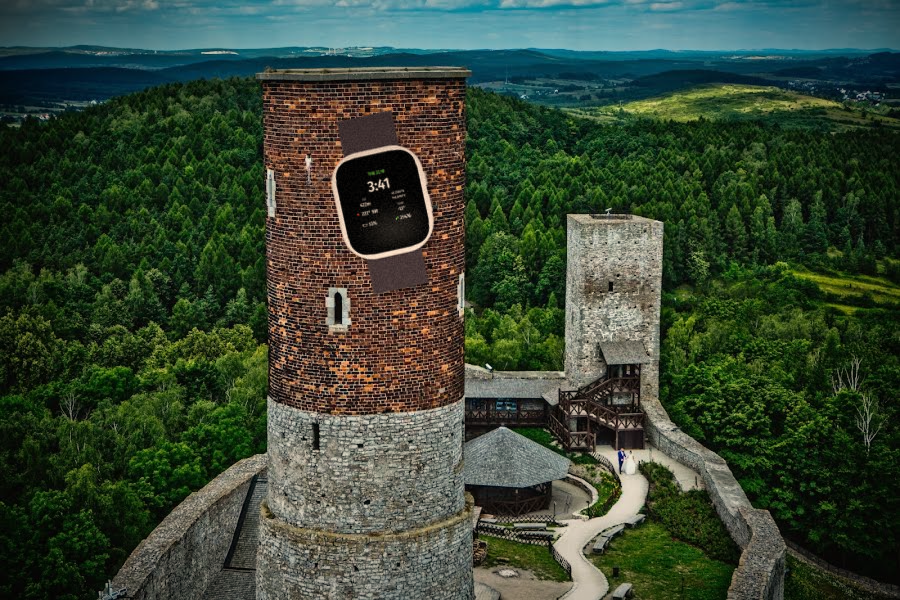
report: 3,41
